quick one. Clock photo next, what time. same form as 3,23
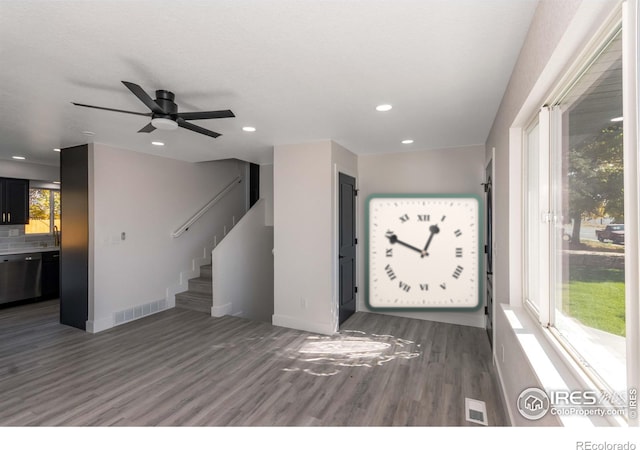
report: 12,49
